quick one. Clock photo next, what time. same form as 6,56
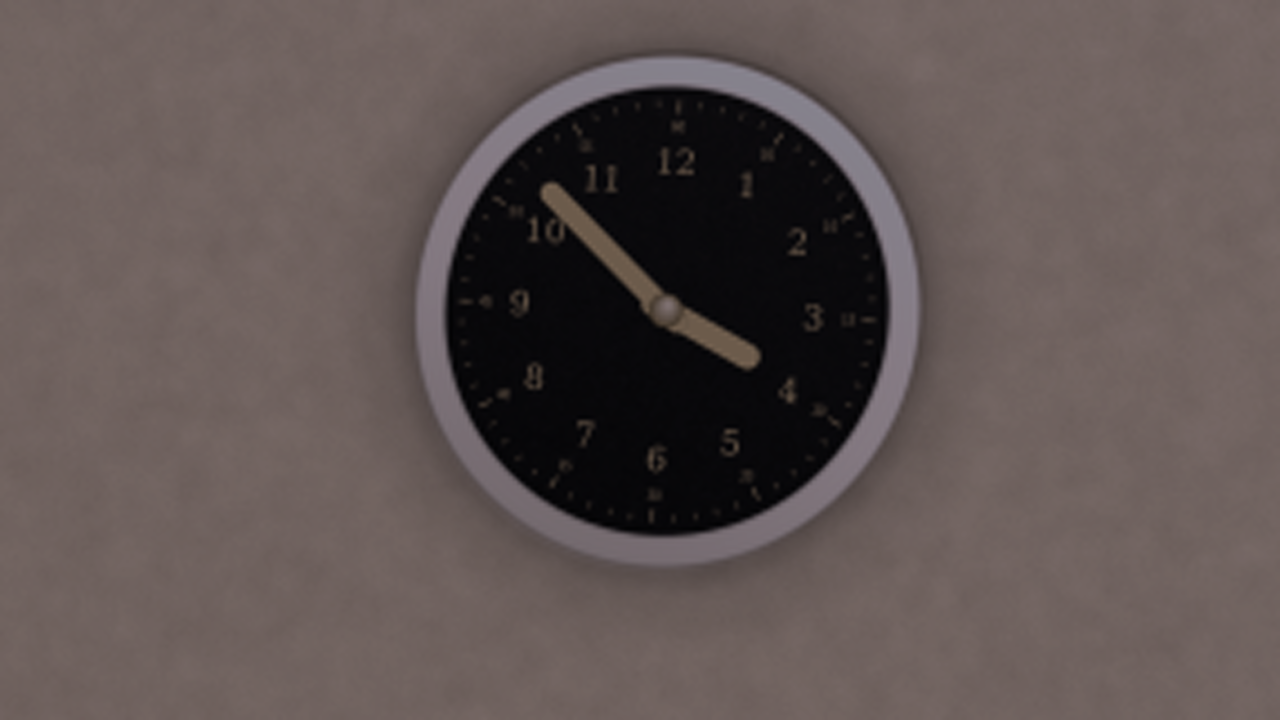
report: 3,52
